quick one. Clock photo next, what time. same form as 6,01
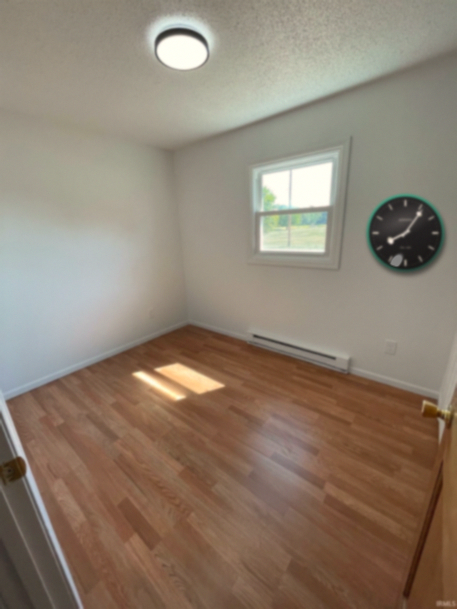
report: 8,06
